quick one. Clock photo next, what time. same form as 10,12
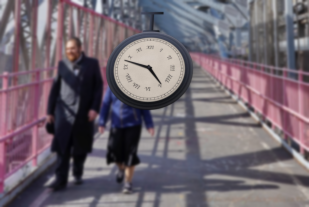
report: 4,48
